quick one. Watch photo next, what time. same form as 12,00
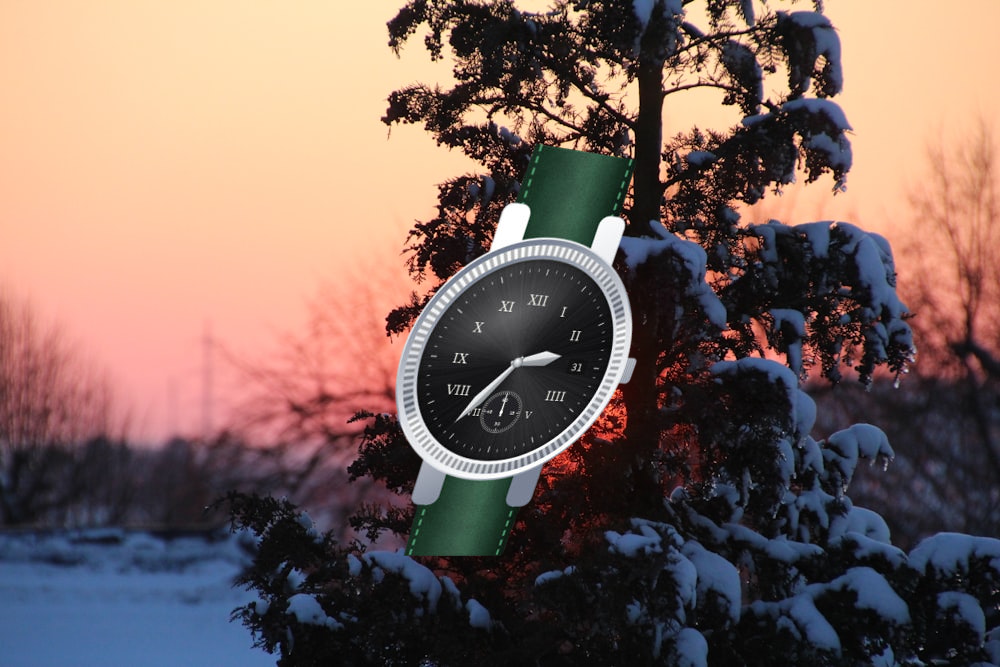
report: 2,36
